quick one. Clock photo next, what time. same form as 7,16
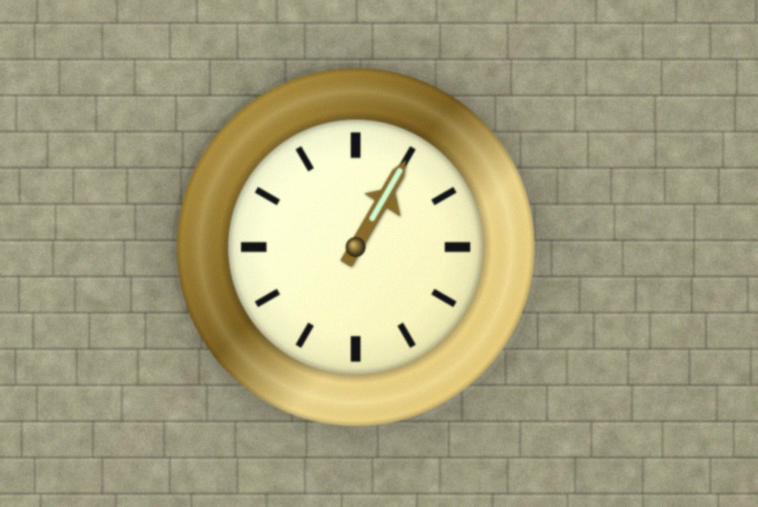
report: 1,05
